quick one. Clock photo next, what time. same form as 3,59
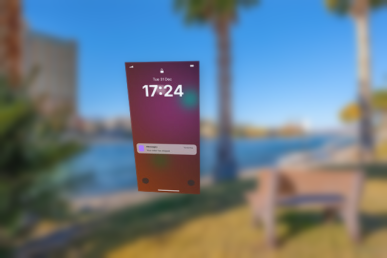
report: 17,24
